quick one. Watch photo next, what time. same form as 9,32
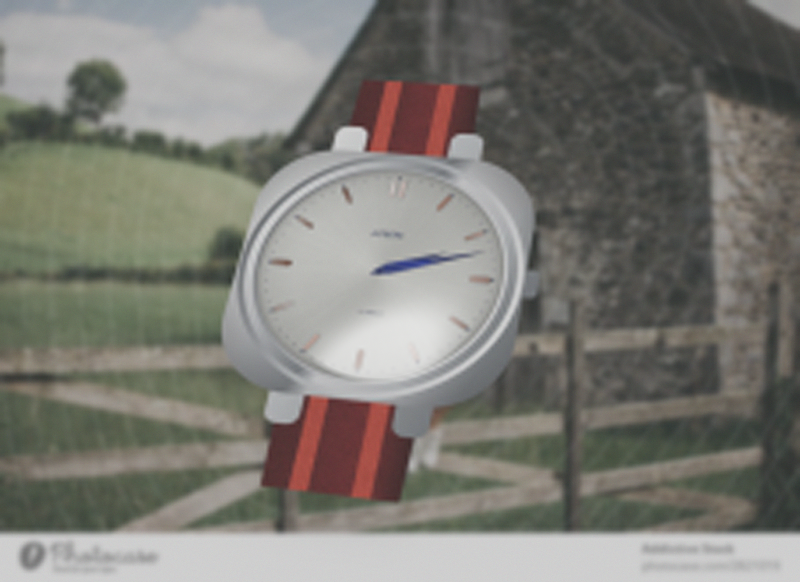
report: 2,12
